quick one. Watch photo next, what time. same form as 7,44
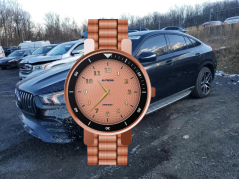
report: 10,37
